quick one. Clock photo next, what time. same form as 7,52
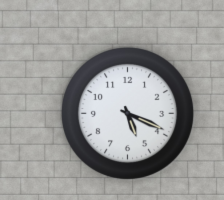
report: 5,19
